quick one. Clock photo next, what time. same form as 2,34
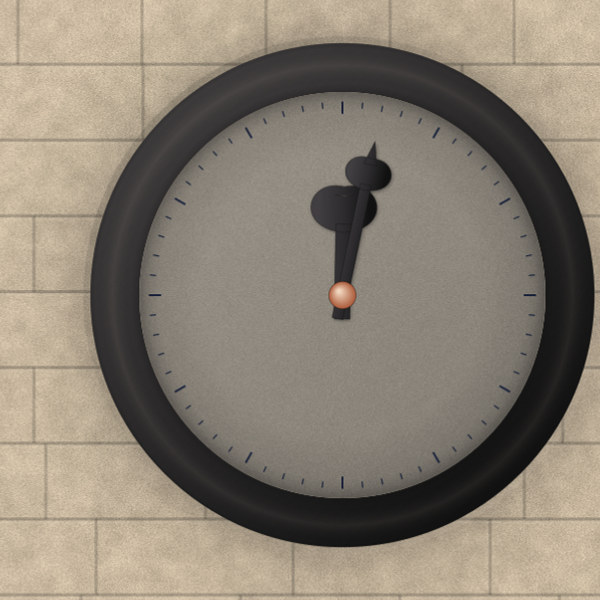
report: 12,02
